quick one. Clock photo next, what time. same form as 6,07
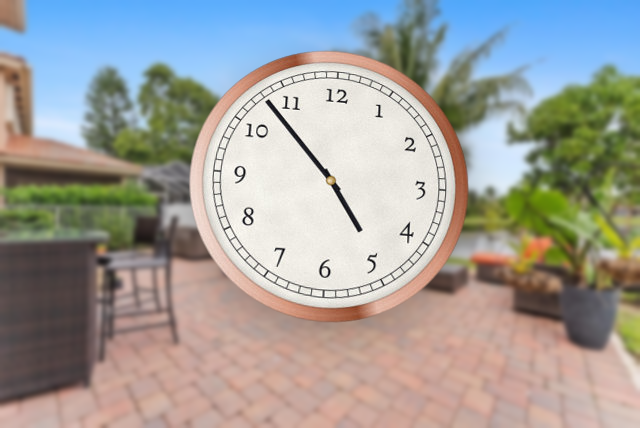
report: 4,53
